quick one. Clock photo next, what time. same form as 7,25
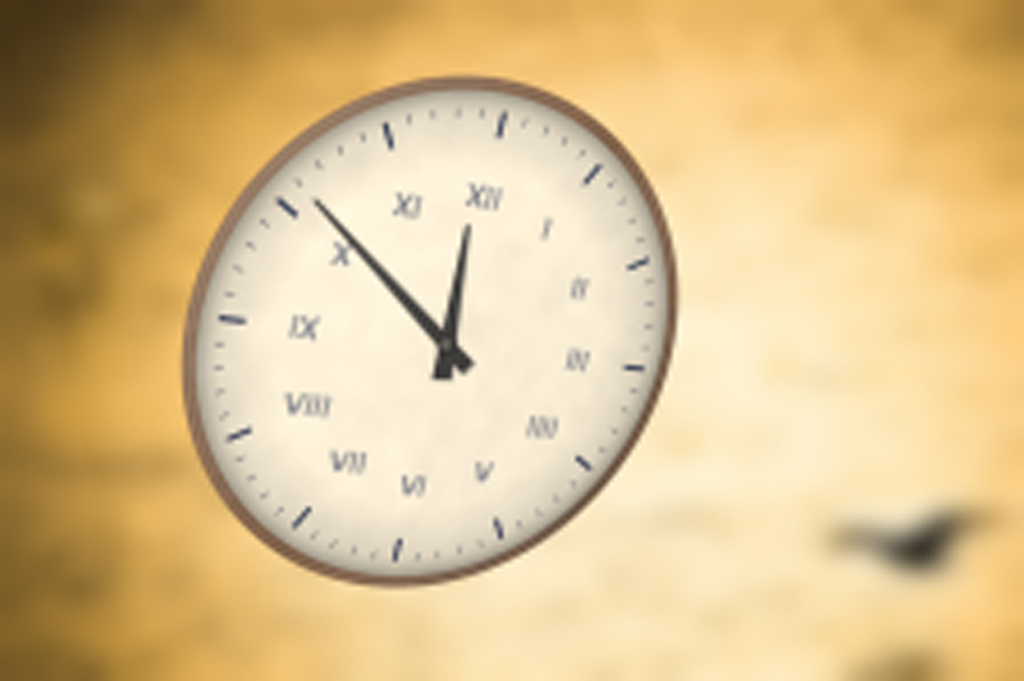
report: 11,51
